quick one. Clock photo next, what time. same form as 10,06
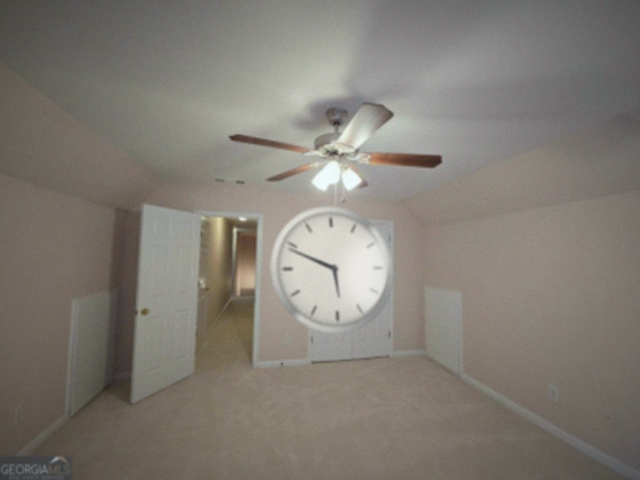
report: 5,49
